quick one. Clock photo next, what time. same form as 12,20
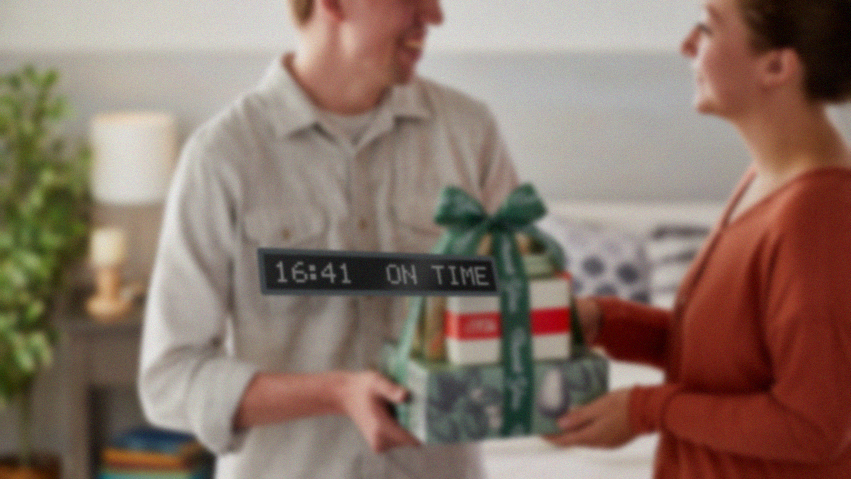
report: 16,41
